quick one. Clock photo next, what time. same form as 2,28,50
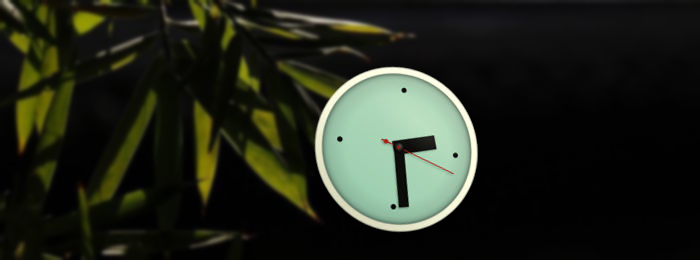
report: 2,28,18
